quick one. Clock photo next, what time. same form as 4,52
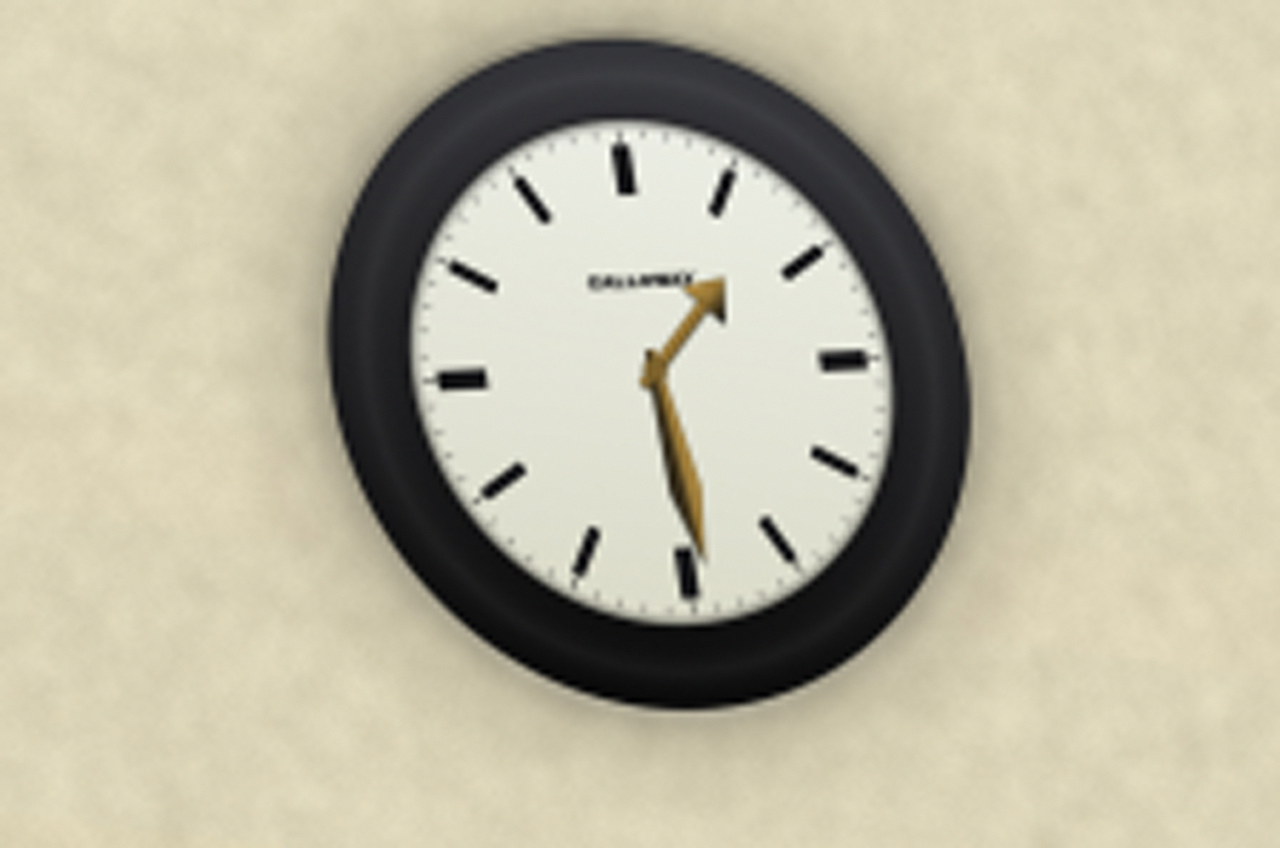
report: 1,29
